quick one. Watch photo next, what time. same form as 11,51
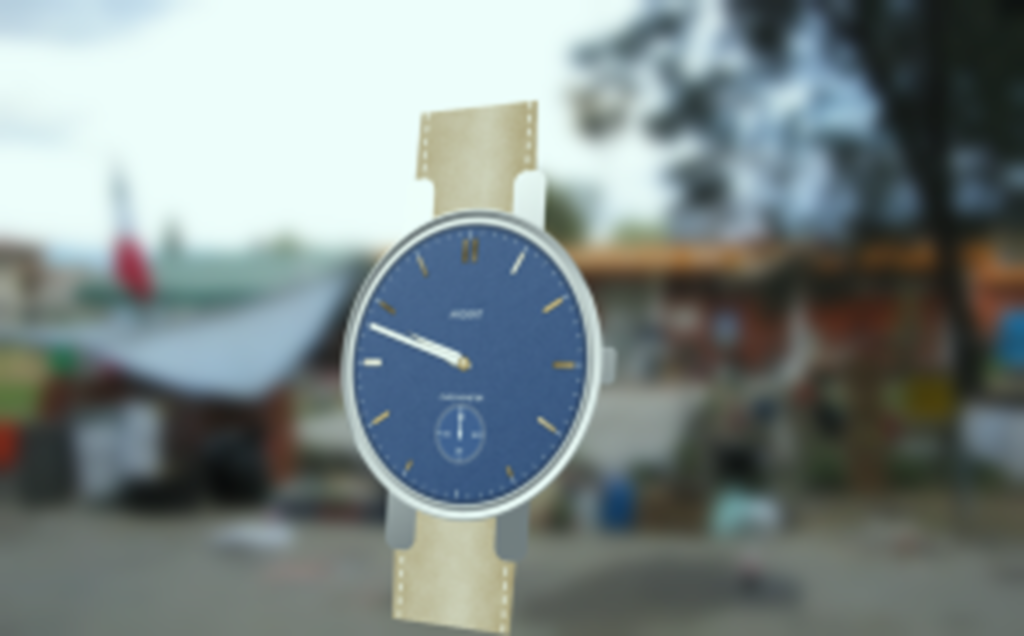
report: 9,48
